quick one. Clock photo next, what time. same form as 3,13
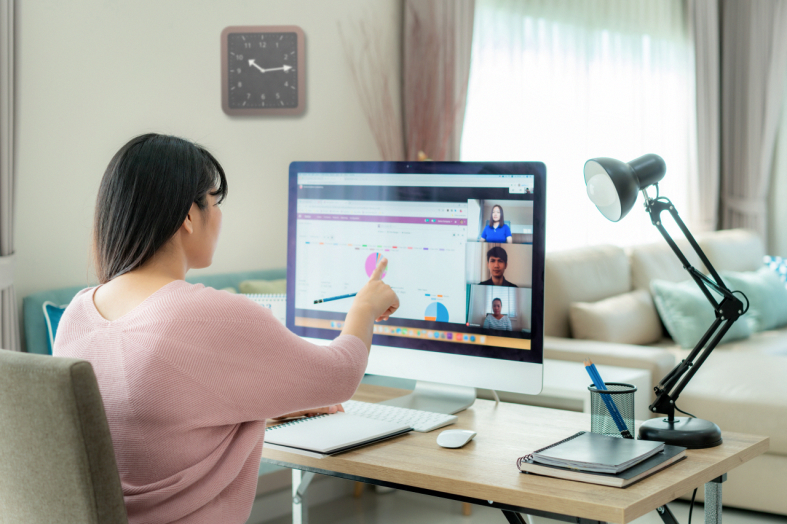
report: 10,14
